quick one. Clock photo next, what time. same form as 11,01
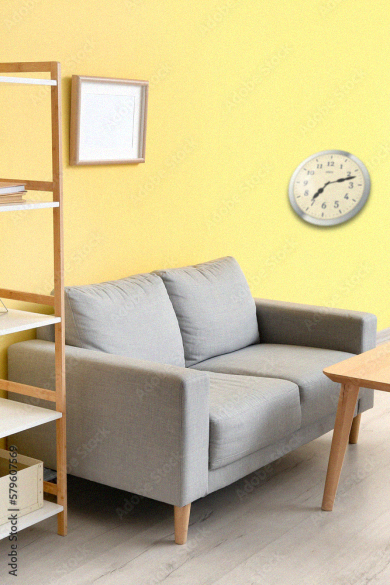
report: 7,12
